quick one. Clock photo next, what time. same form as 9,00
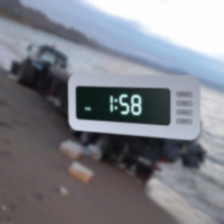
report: 1,58
